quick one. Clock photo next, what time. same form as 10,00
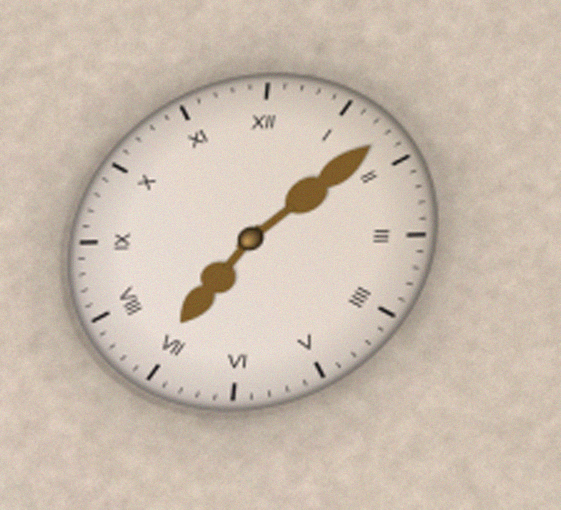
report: 7,08
